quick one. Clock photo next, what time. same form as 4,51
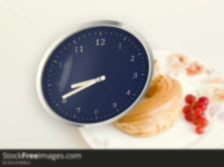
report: 8,41
